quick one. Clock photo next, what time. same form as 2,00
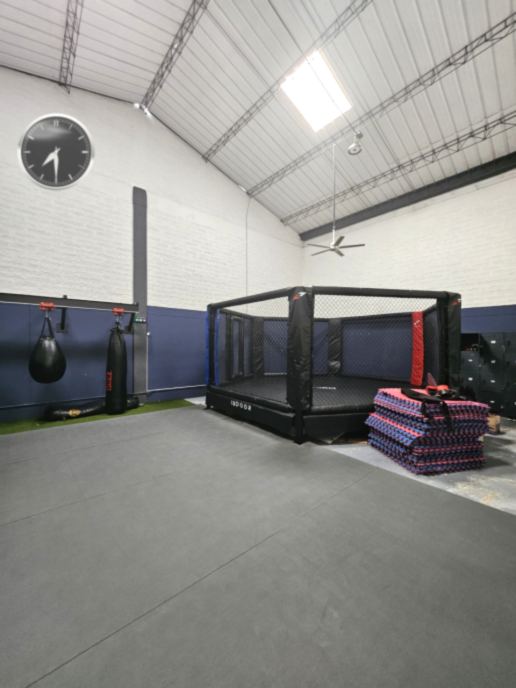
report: 7,30
